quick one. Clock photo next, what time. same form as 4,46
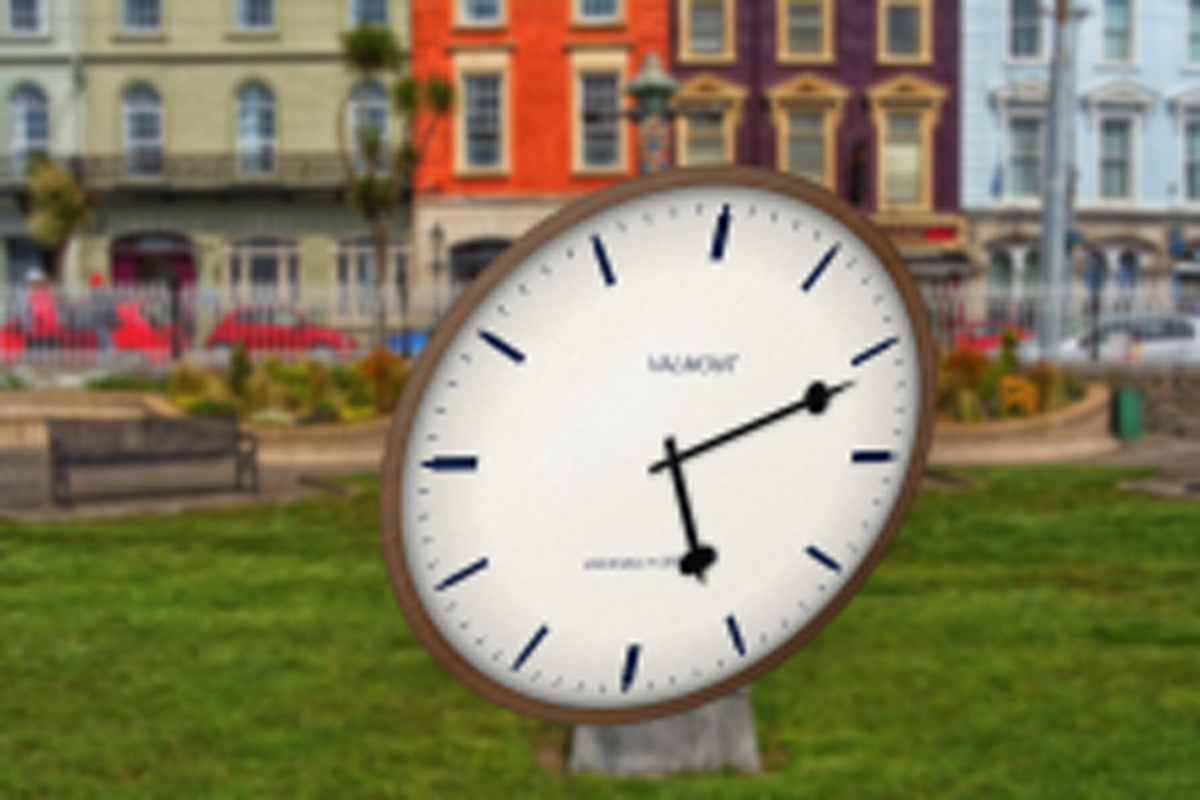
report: 5,11
